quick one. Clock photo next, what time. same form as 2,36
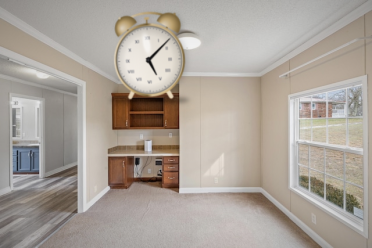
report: 5,08
